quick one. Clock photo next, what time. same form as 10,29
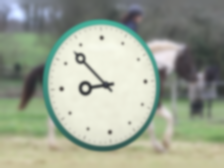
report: 8,53
